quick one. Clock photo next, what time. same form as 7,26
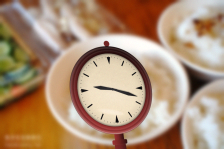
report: 9,18
